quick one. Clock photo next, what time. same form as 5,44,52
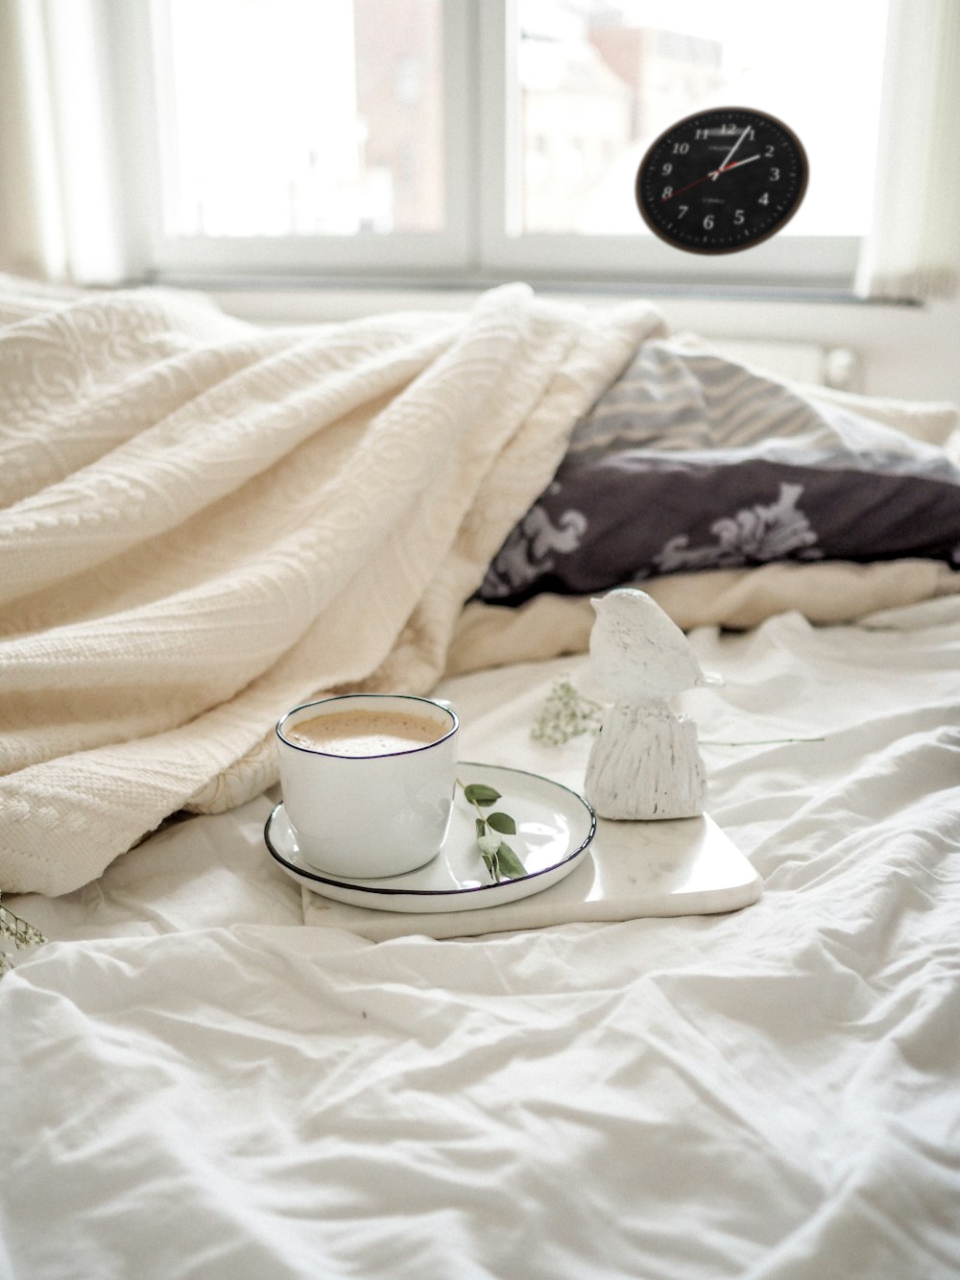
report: 2,03,39
